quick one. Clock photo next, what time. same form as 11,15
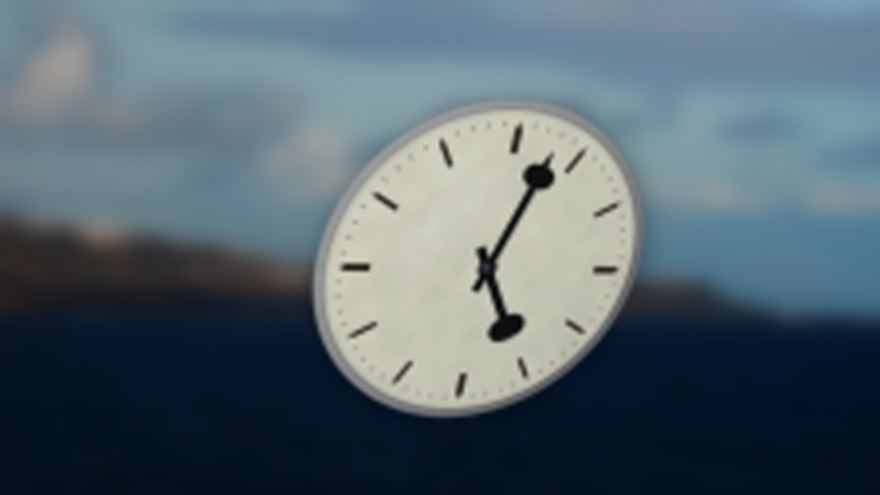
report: 5,03
